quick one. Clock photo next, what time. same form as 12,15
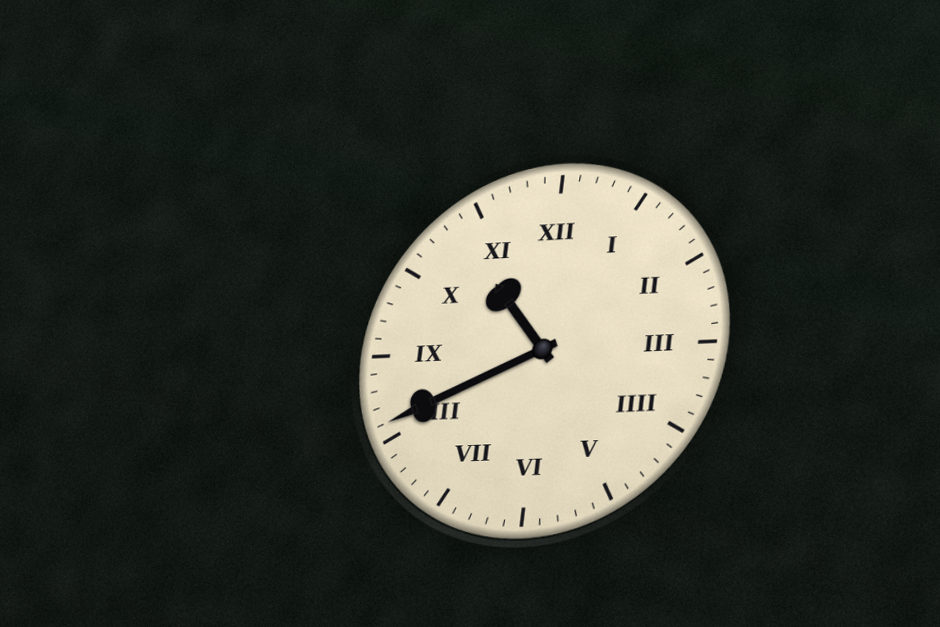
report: 10,41
